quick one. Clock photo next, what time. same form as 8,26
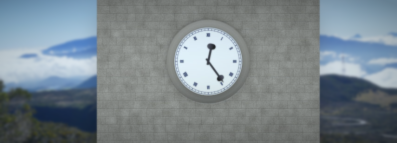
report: 12,24
